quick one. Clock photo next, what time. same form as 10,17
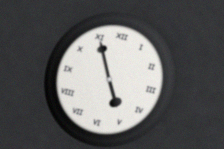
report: 4,55
